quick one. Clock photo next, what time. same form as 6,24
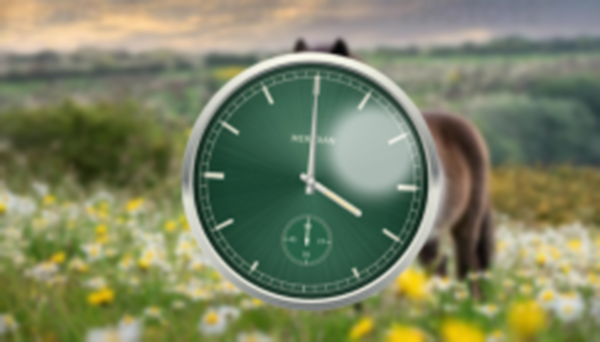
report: 4,00
